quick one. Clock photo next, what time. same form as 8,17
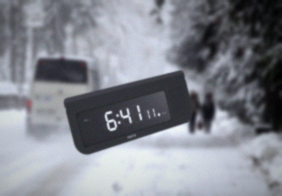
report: 6,41
